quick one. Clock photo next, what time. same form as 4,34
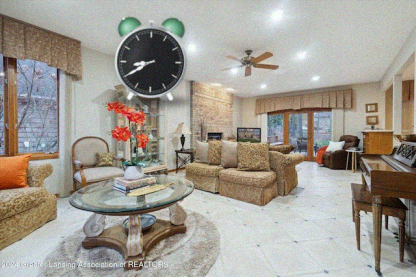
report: 8,40
